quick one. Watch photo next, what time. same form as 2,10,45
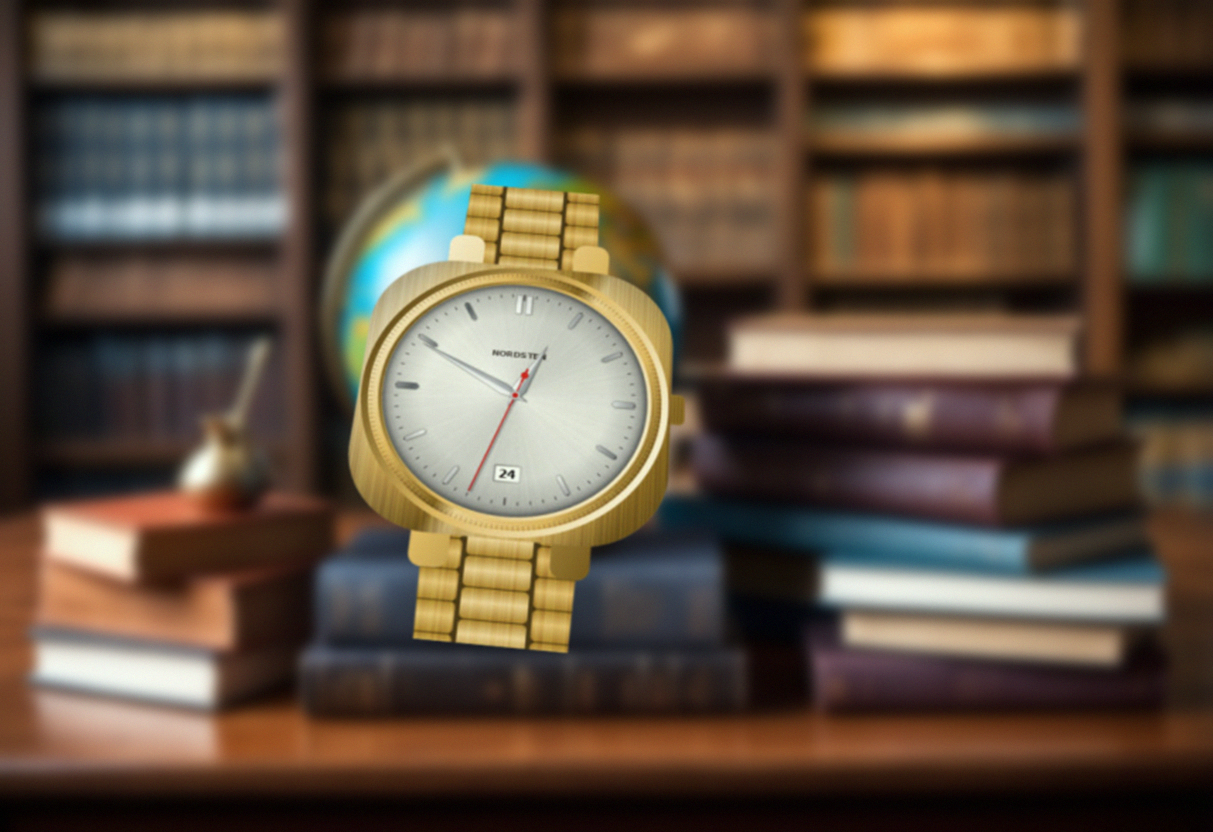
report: 12,49,33
